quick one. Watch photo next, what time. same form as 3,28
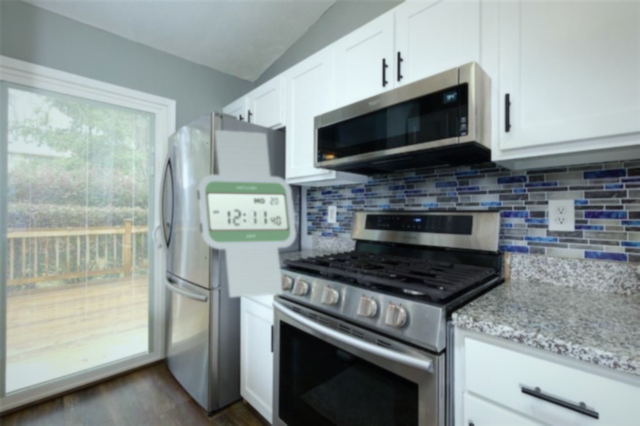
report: 12,11
